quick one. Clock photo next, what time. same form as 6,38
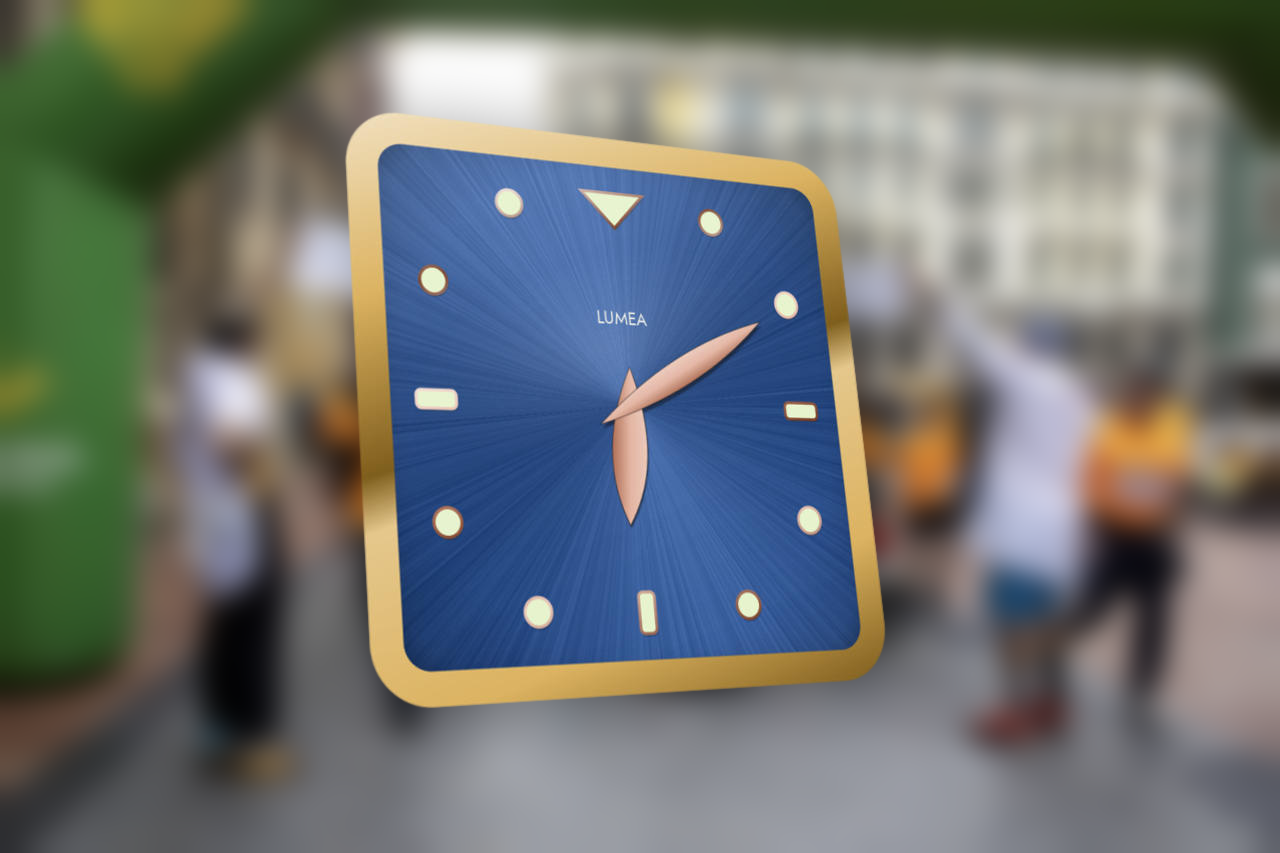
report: 6,10
